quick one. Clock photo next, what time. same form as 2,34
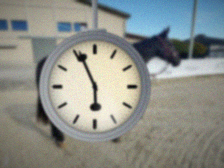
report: 5,56
